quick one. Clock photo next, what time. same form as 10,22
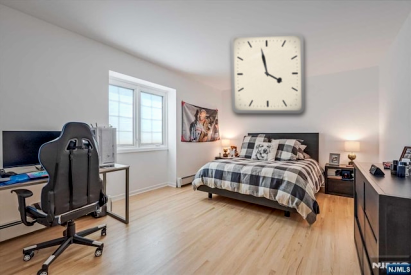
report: 3,58
